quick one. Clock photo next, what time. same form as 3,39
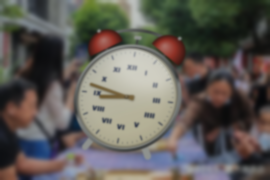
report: 8,47
